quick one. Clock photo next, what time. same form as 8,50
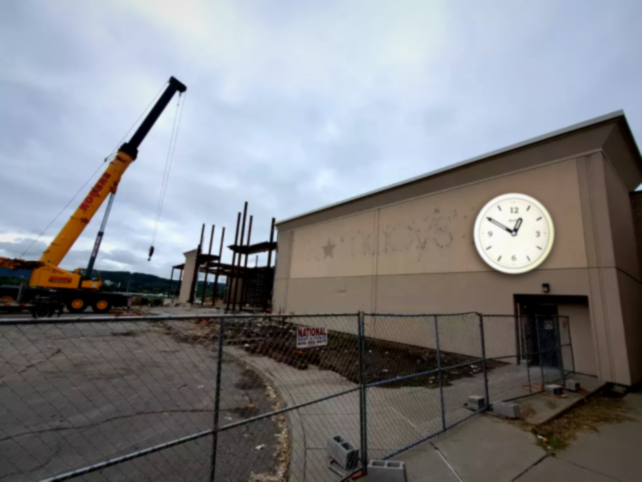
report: 12,50
